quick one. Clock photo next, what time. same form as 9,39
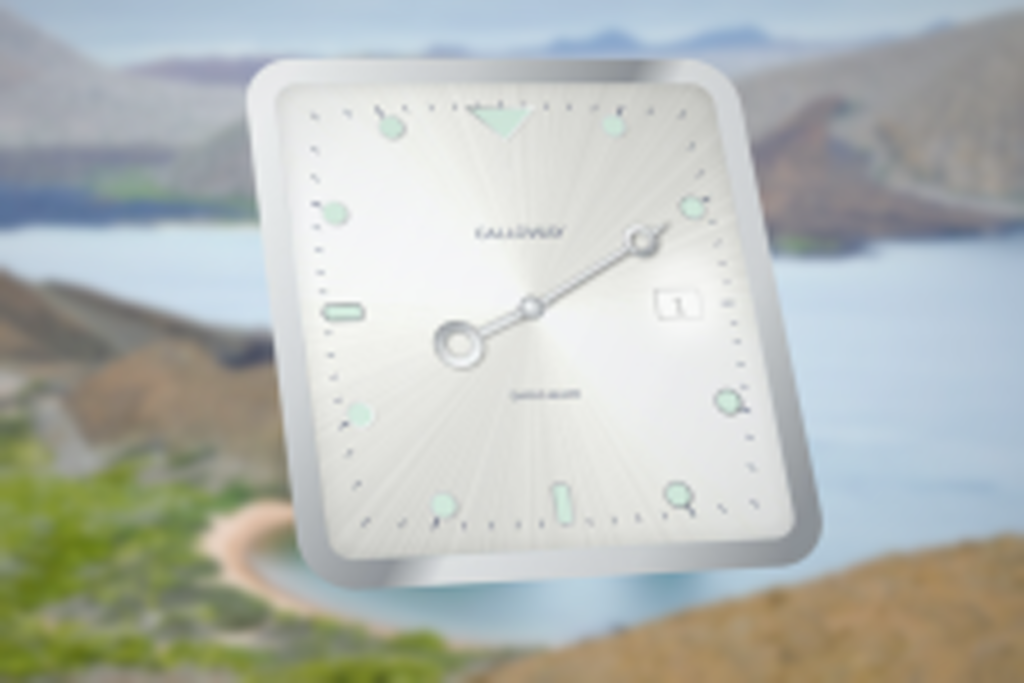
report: 8,10
